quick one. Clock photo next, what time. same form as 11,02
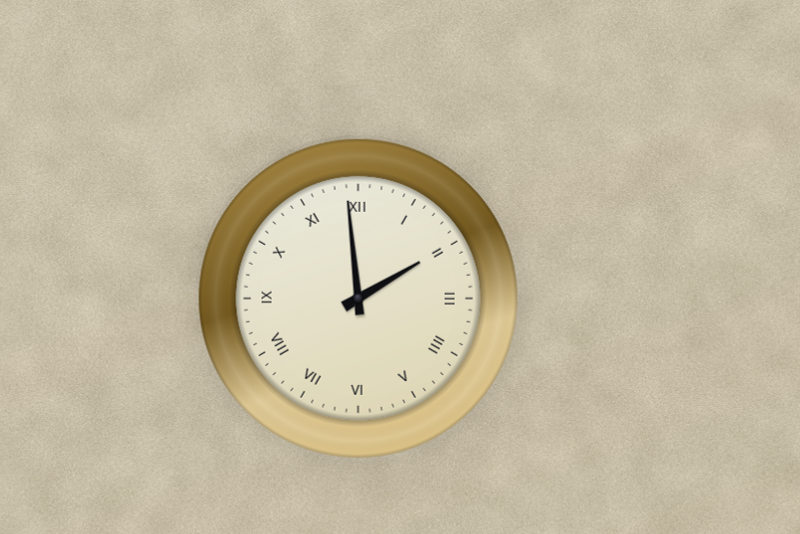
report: 1,59
